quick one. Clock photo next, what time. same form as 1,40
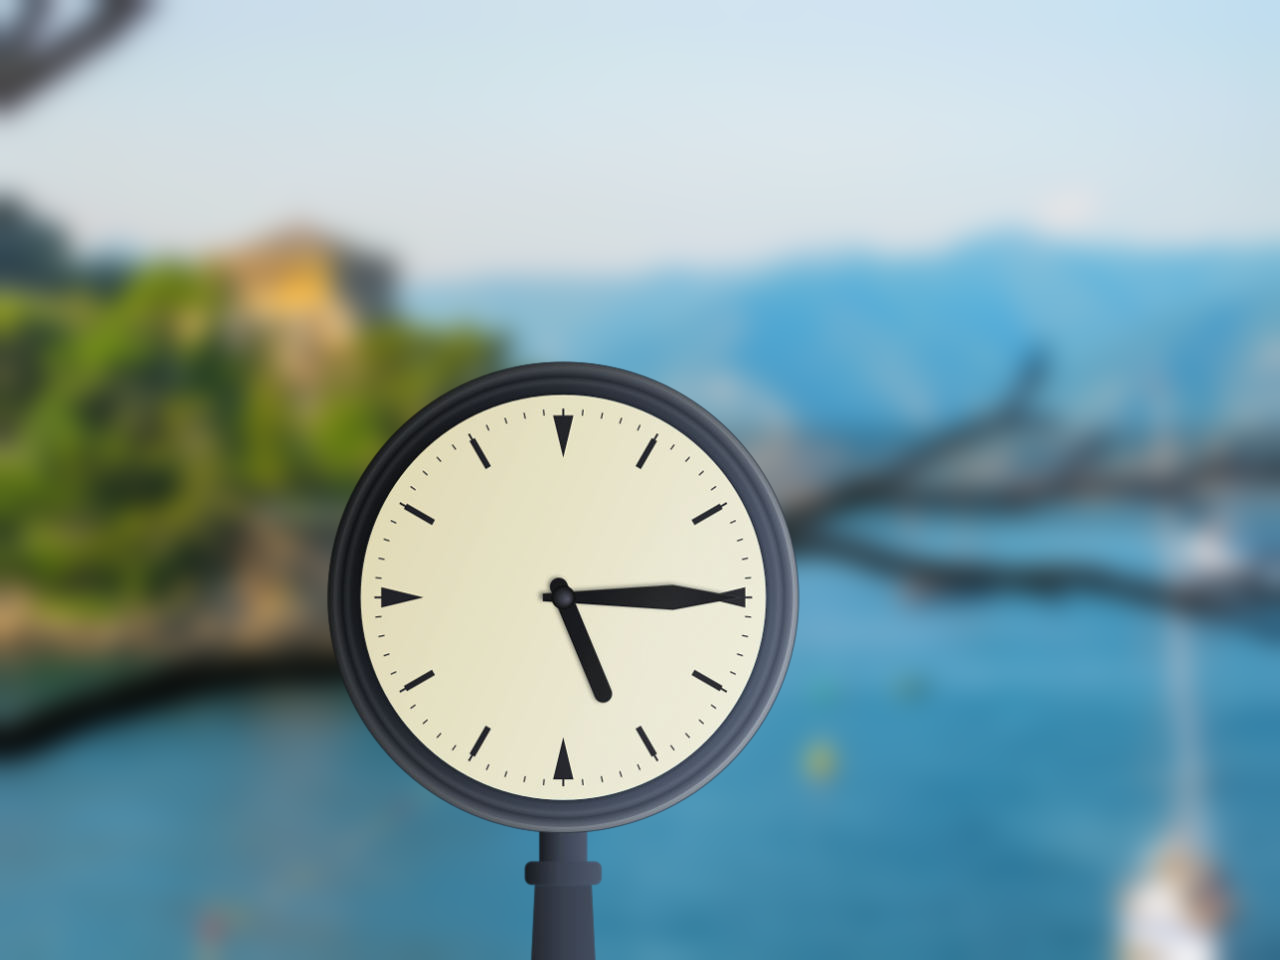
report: 5,15
